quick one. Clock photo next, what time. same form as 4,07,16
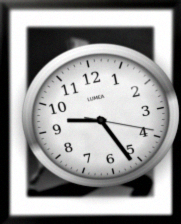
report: 9,26,19
